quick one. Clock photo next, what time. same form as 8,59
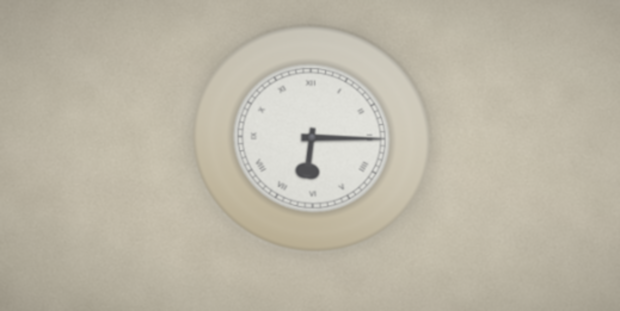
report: 6,15
